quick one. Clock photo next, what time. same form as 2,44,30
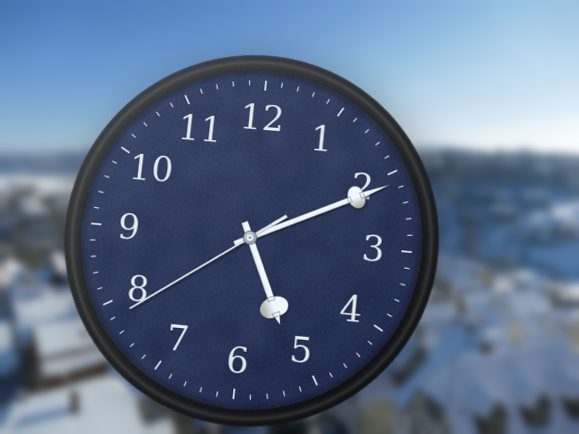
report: 5,10,39
